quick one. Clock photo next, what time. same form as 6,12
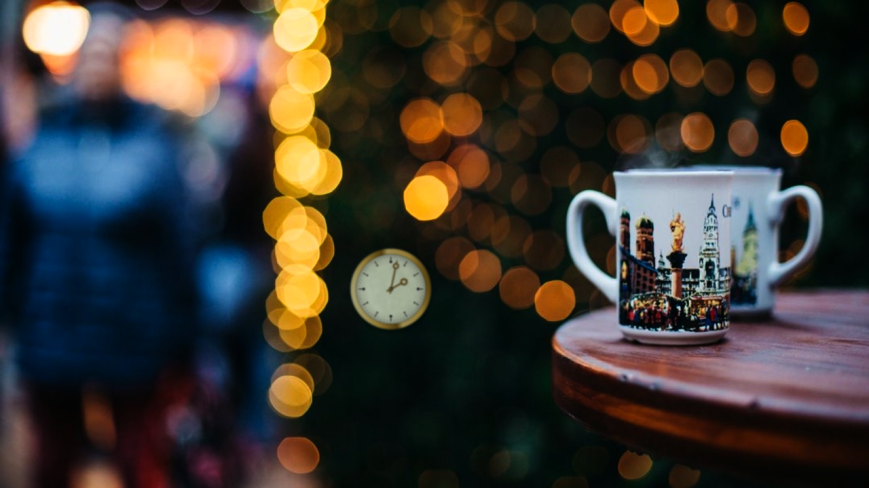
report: 2,02
